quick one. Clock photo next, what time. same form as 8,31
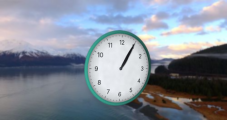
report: 1,05
